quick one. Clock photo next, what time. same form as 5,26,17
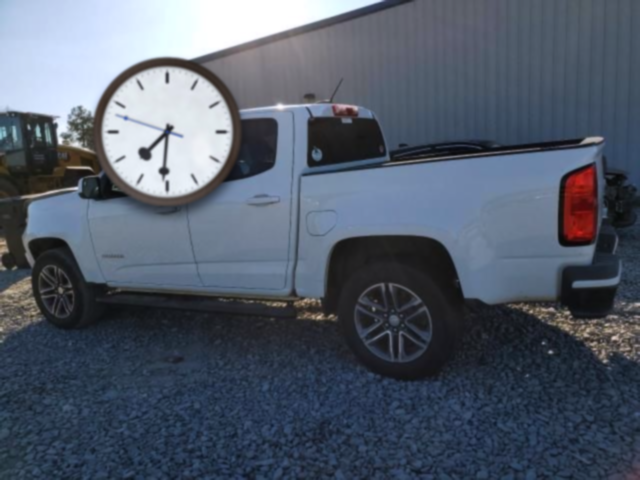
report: 7,30,48
